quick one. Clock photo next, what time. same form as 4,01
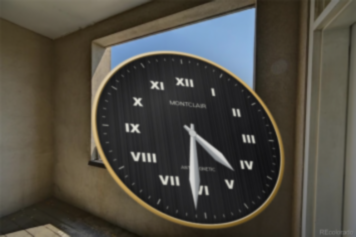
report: 4,31
